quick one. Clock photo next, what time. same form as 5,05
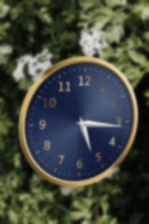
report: 5,16
